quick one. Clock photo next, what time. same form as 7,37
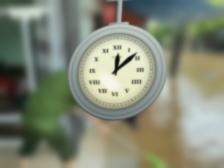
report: 12,08
